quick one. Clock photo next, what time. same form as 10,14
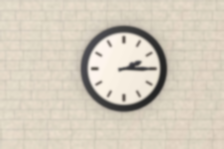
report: 2,15
